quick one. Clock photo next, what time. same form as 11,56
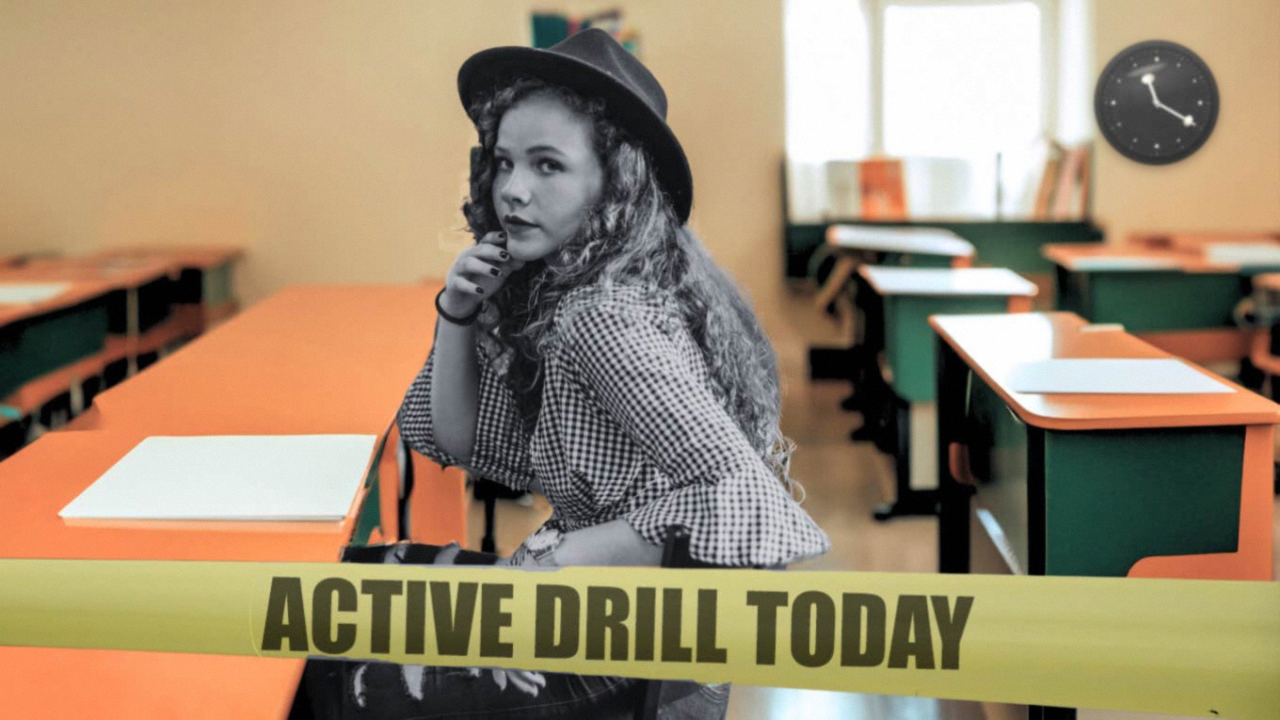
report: 11,20
